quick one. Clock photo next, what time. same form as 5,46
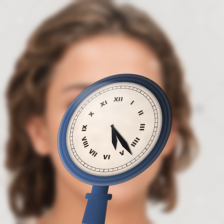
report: 5,23
